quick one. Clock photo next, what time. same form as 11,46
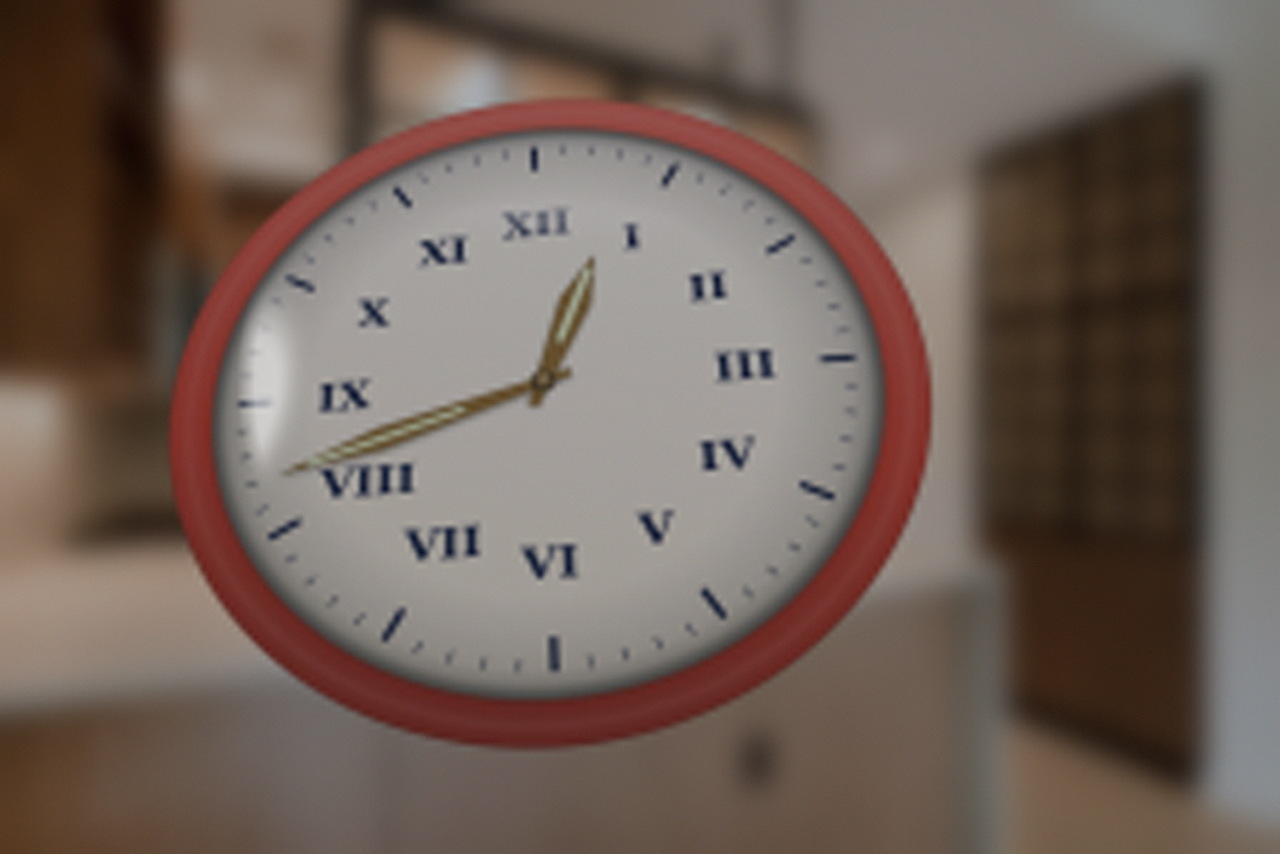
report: 12,42
